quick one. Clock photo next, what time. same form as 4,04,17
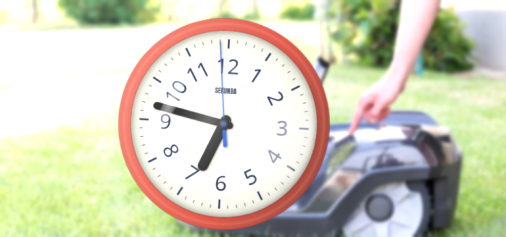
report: 6,46,59
